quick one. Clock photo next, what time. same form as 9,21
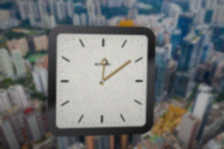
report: 12,09
